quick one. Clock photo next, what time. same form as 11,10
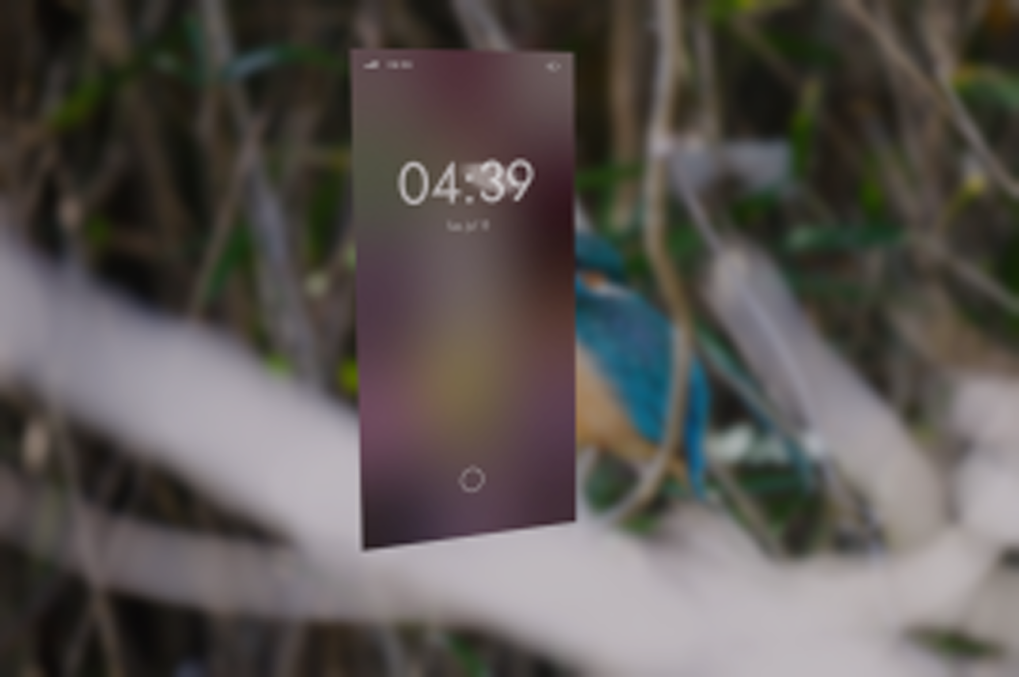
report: 4,39
